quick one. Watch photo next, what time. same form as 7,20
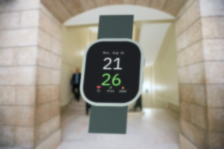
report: 21,26
